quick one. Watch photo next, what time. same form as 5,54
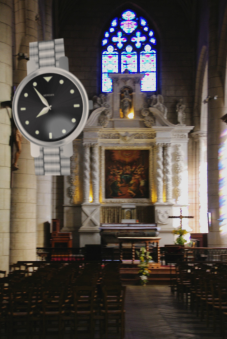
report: 7,54
